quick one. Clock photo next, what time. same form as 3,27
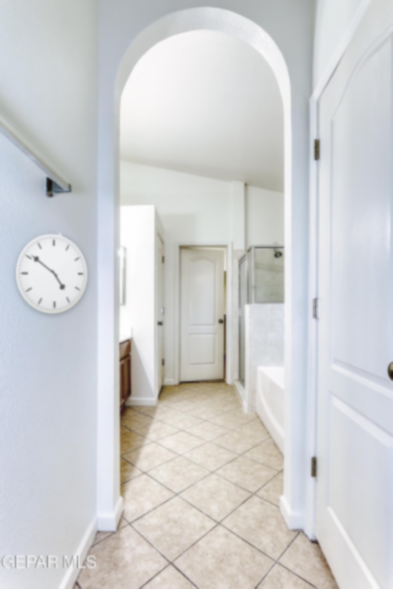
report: 4,51
